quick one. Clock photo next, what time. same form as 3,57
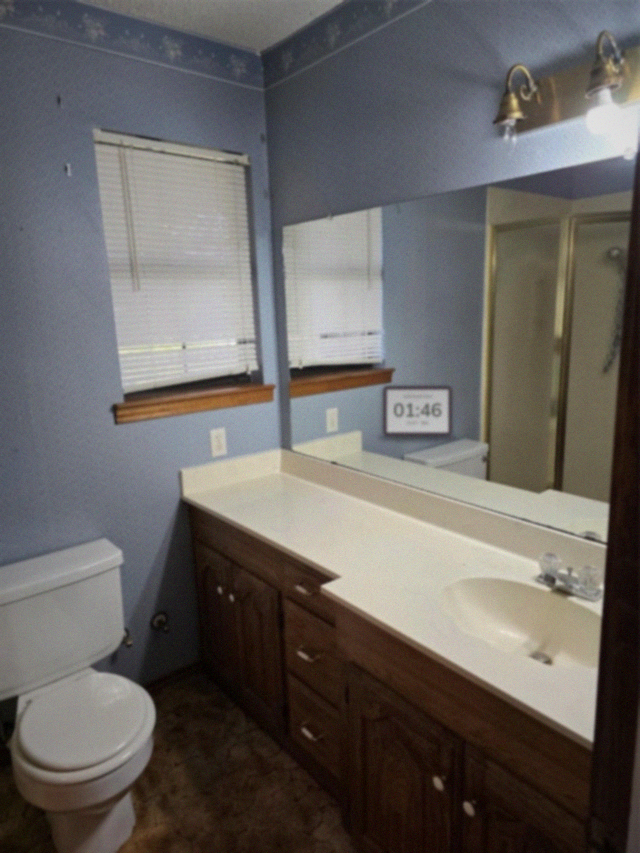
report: 1,46
